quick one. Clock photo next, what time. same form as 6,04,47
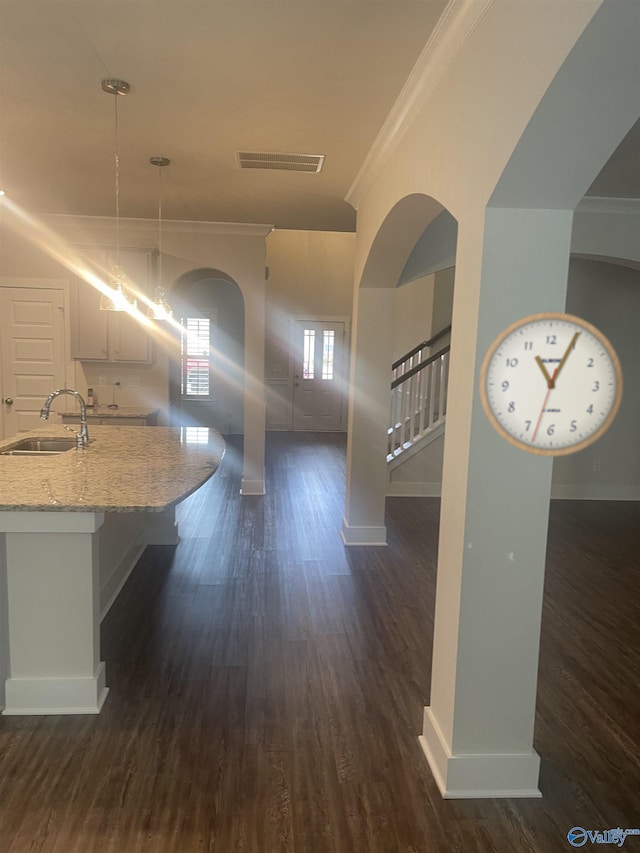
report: 11,04,33
